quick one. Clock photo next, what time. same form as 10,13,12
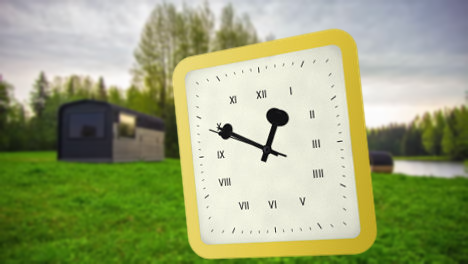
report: 12,49,49
